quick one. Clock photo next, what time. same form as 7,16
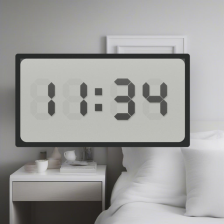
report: 11,34
